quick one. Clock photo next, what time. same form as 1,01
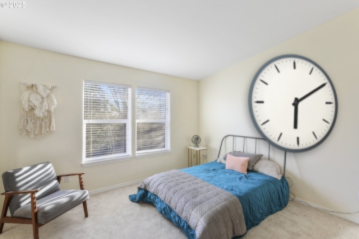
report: 6,10
